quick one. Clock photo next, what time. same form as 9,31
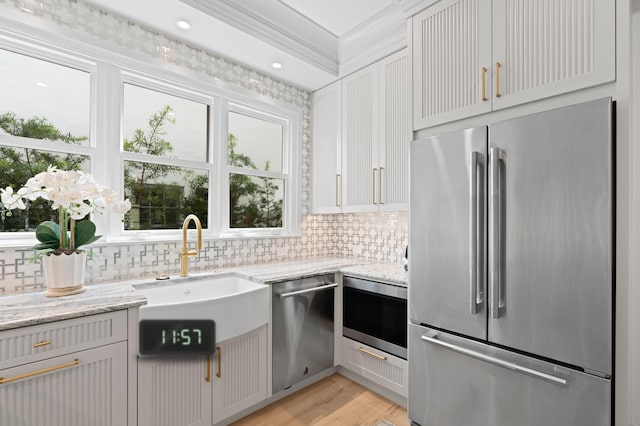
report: 11,57
